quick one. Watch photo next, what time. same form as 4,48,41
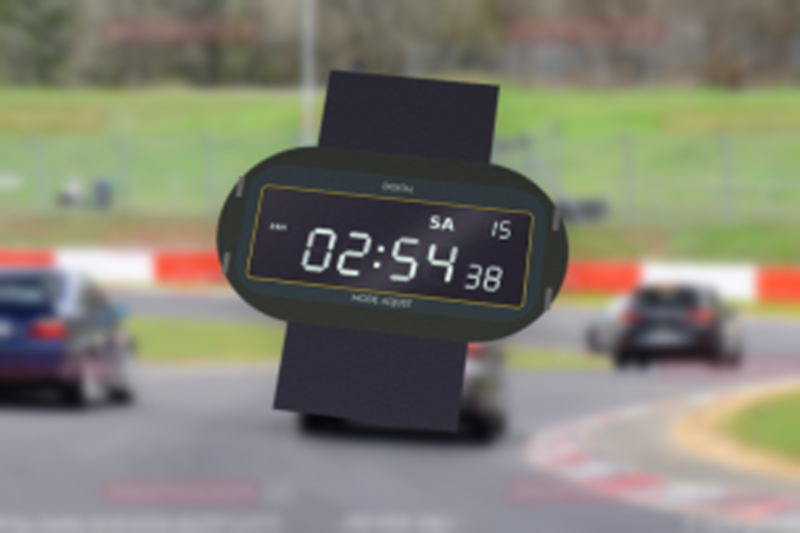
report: 2,54,38
